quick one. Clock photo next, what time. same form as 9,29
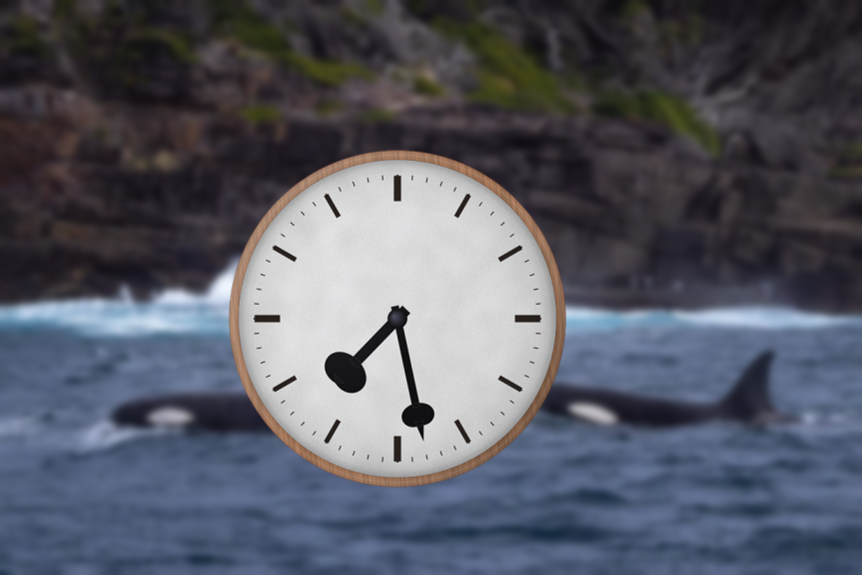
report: 7,28
